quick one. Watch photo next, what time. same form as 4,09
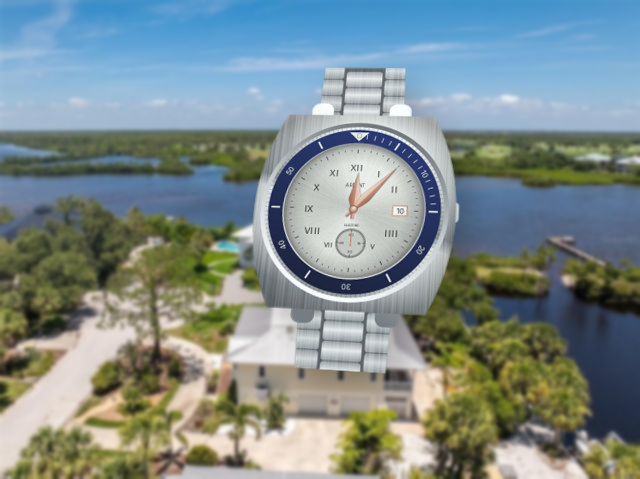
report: 12,07
